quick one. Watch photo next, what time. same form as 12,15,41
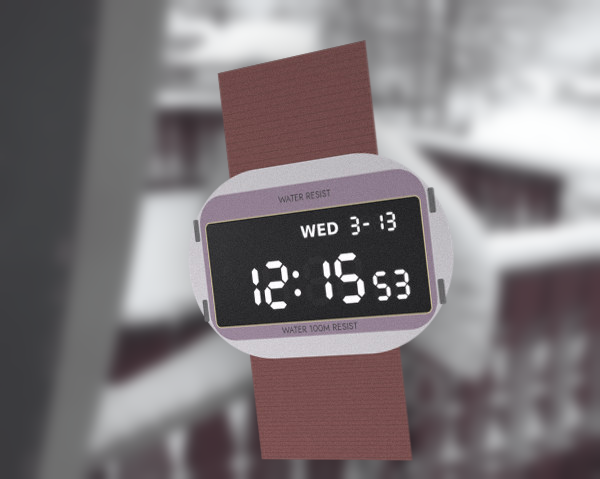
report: 12,15,53
